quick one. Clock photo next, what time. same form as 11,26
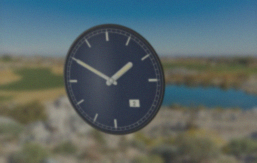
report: 1,50
